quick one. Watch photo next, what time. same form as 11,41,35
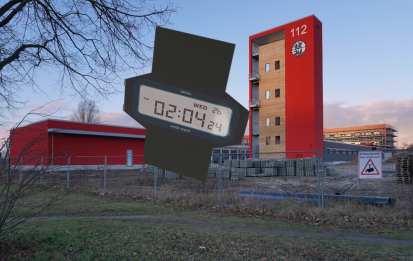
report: 2,04,24
